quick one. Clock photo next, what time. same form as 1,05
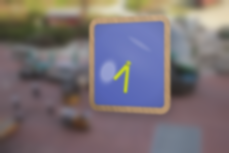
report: 7,31
